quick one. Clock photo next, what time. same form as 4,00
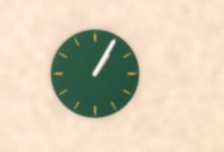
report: 1,05
